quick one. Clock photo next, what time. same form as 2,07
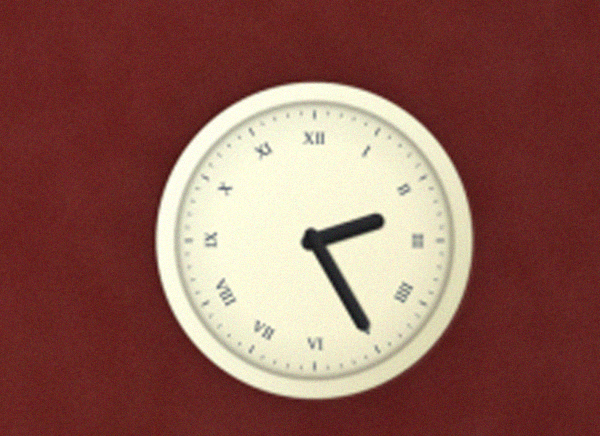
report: 2,25
